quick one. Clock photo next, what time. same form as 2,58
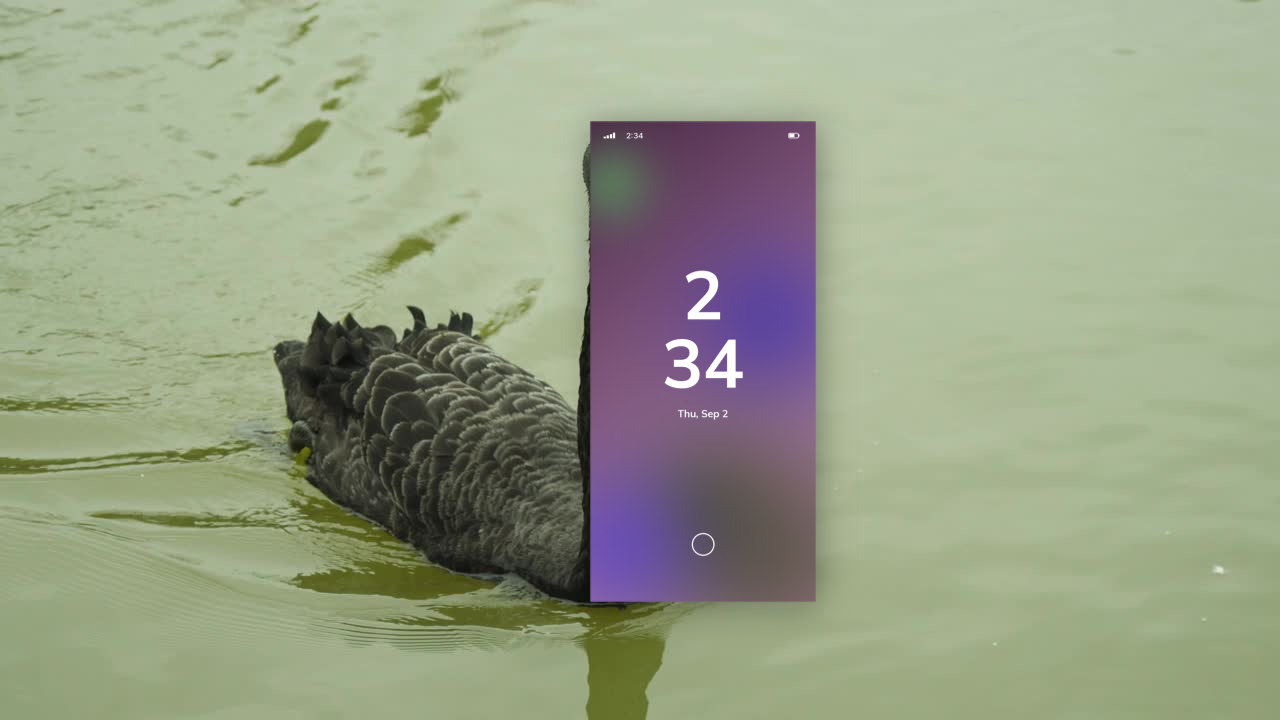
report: 2,34
